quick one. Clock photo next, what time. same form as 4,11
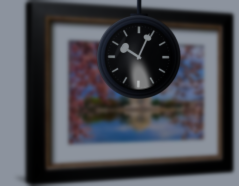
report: 10,04
